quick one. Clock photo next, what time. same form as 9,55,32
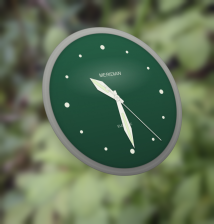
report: 10,29,24
